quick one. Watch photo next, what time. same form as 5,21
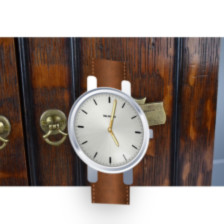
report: 5,02
